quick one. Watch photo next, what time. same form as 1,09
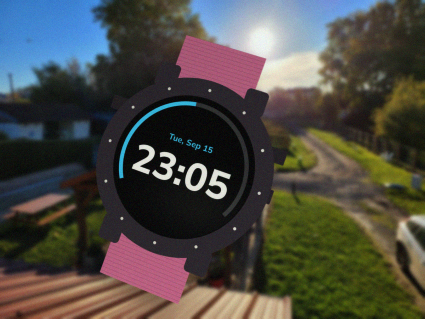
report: 23,05
